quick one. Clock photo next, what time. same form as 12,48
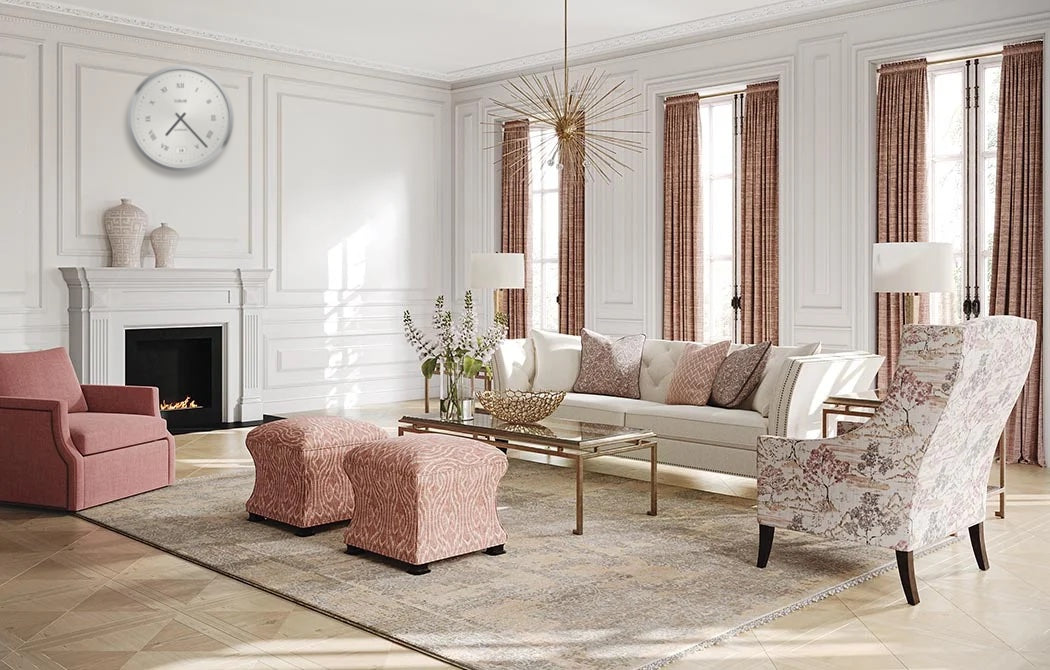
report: 7,23
